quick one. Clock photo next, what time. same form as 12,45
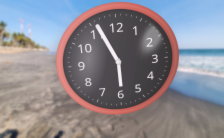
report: 5,56
